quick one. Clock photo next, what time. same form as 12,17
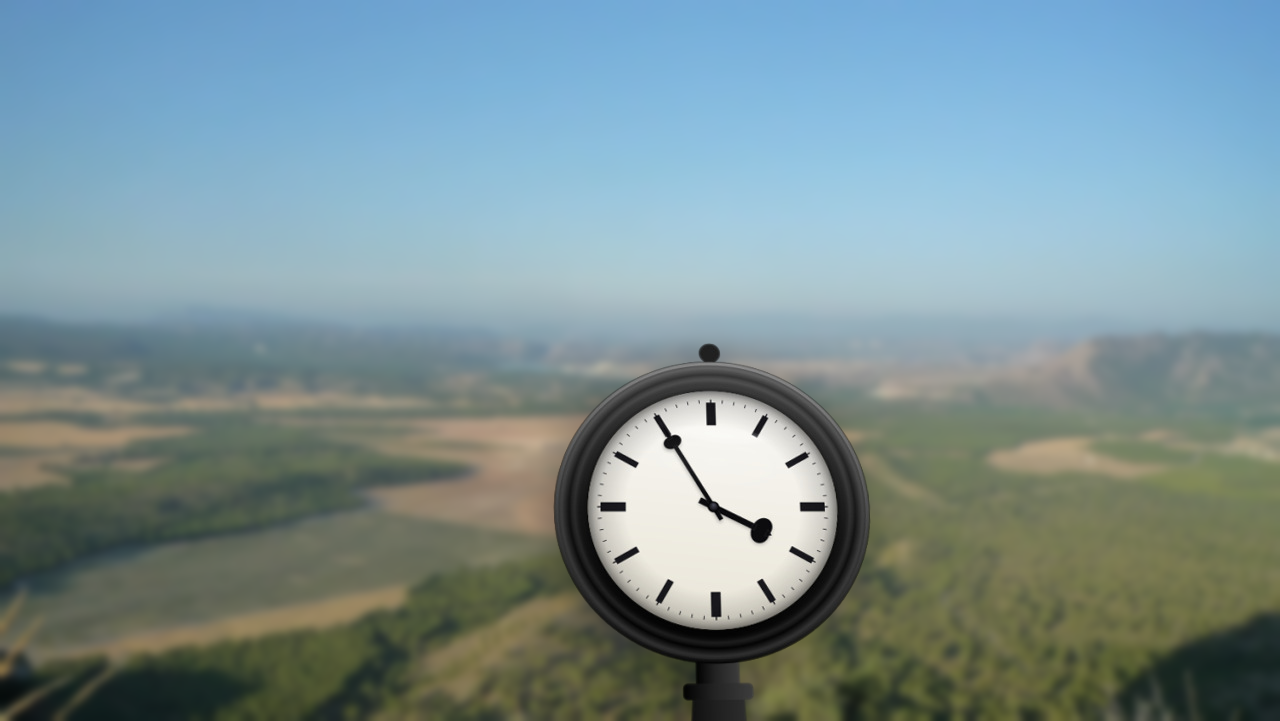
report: 3,55
